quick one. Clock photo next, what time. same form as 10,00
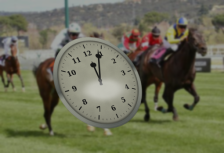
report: 12,04
